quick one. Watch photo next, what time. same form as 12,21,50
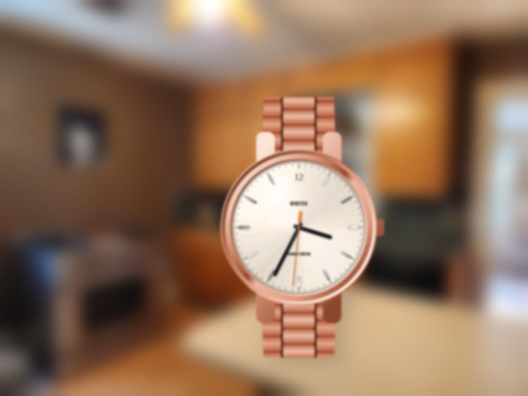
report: 3,34,31
